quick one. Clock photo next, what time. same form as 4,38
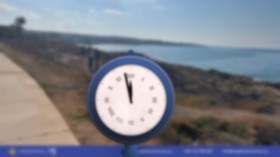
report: 11,58
